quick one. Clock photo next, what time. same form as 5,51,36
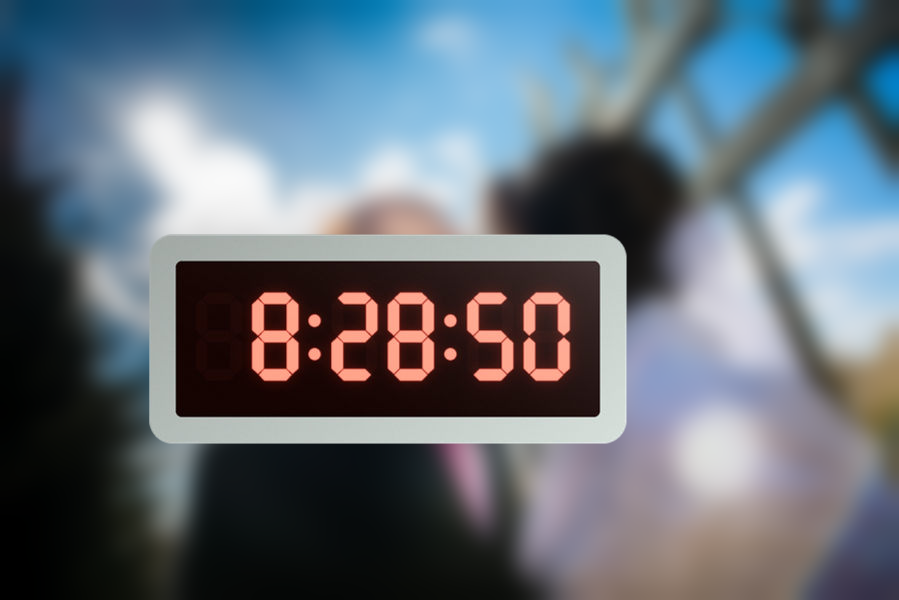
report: 8,28,50
